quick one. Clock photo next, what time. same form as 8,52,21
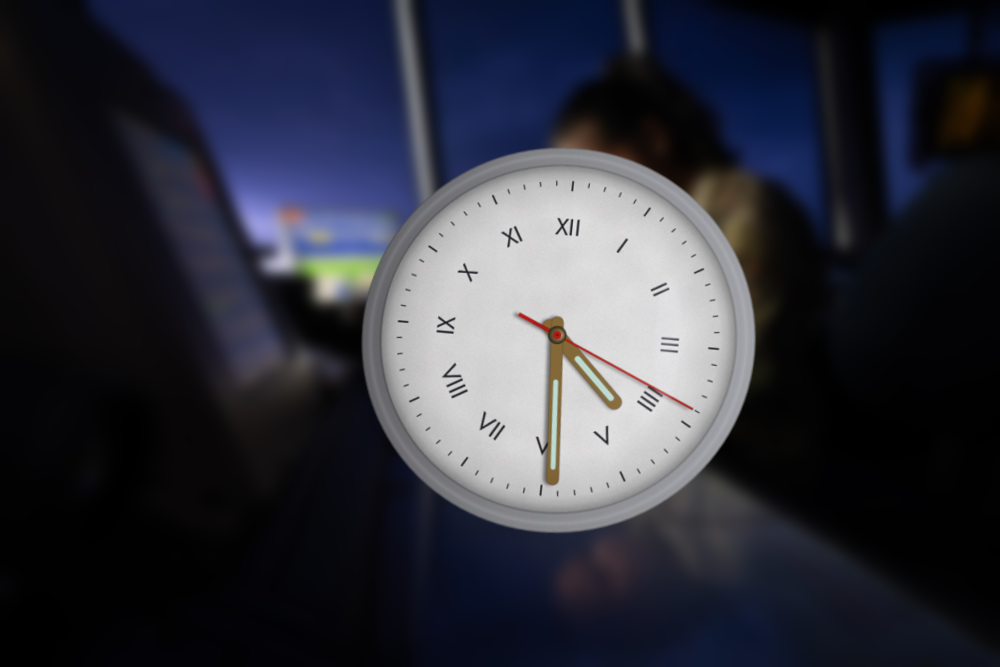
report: 4,29,19
